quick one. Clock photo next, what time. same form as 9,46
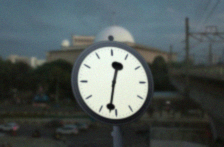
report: 12,32
